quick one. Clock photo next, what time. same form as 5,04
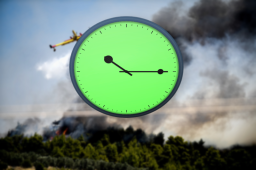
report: 10,15
